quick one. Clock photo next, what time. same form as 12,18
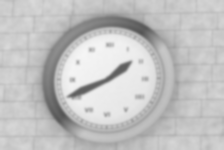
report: 1,41
